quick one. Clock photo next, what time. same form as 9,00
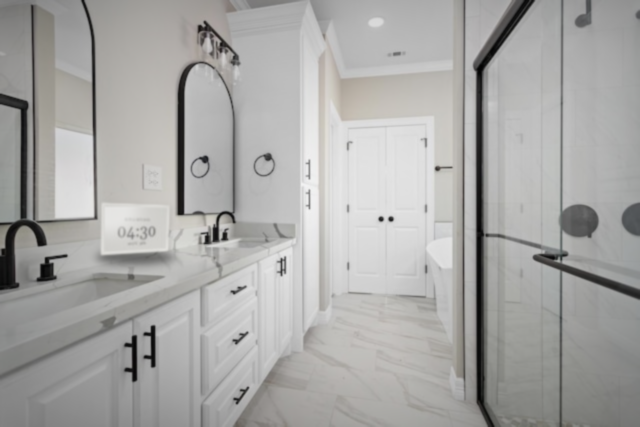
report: 4,30
